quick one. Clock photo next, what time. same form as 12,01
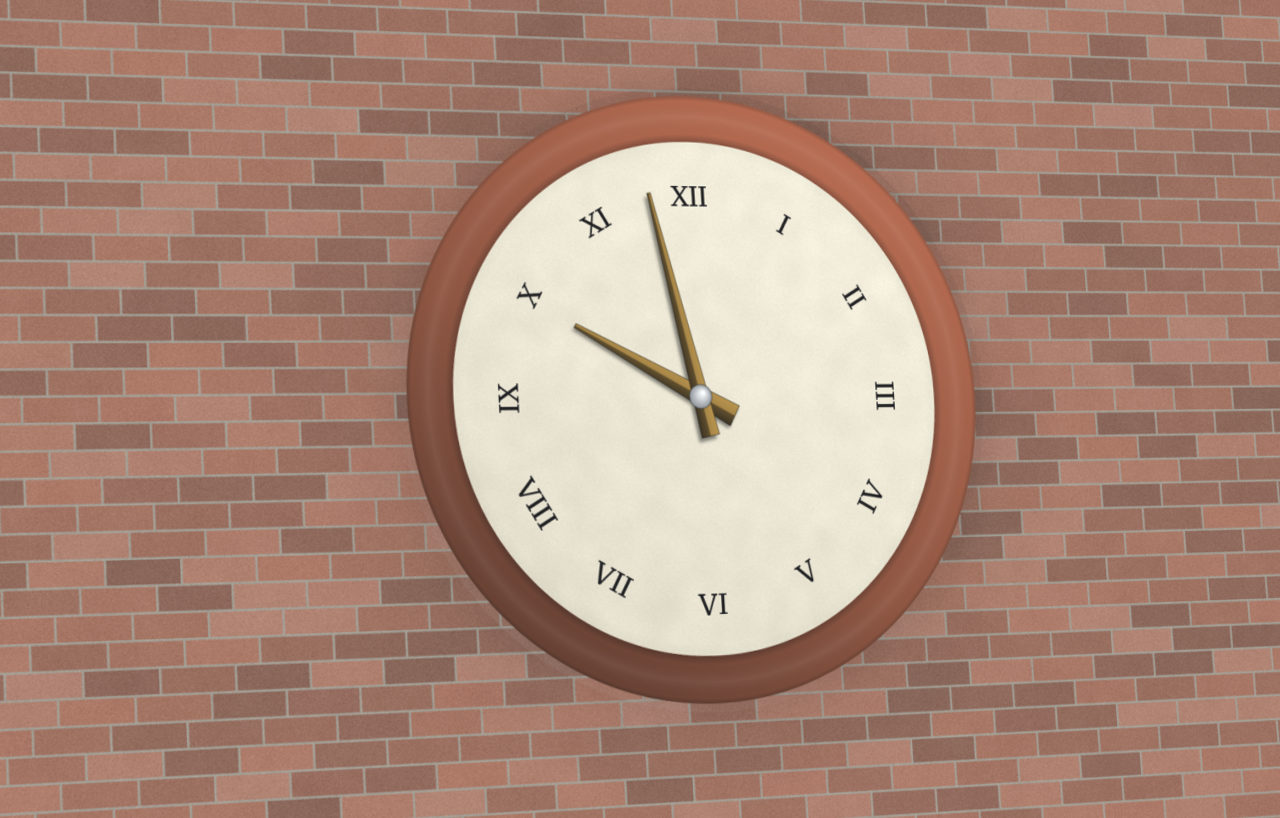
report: 9,58
